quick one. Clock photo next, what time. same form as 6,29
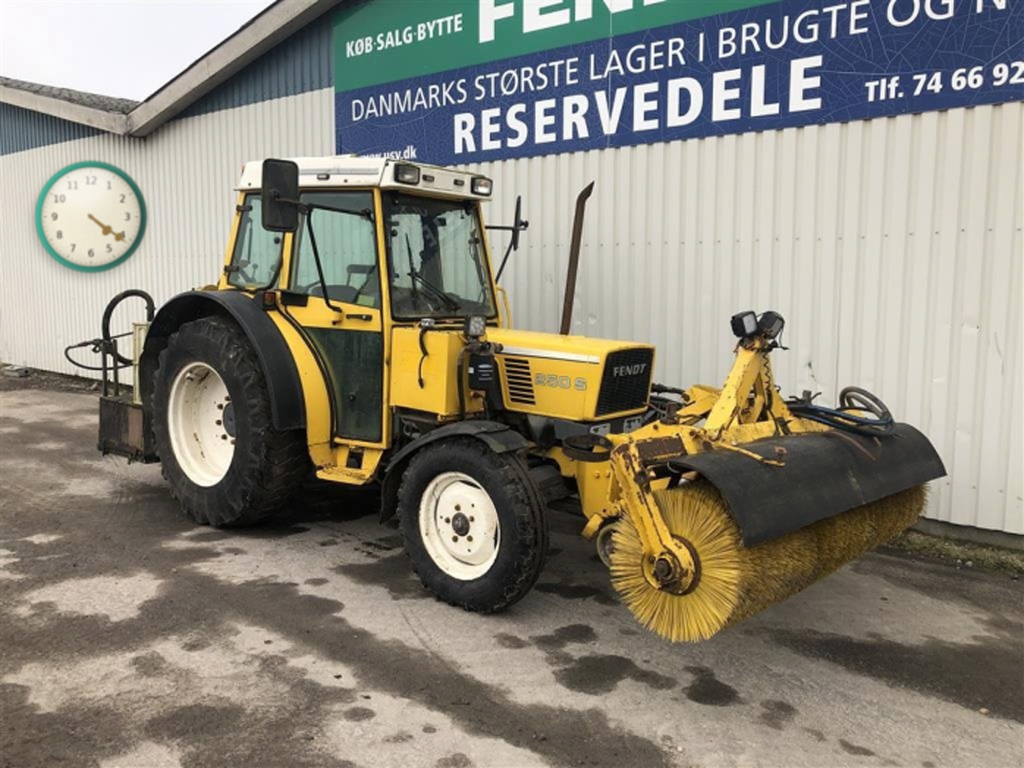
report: 4,21
